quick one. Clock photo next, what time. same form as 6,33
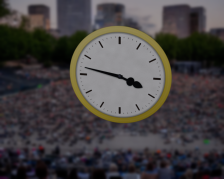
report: 3,47
